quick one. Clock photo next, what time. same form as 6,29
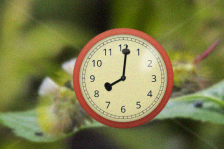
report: 8,01
